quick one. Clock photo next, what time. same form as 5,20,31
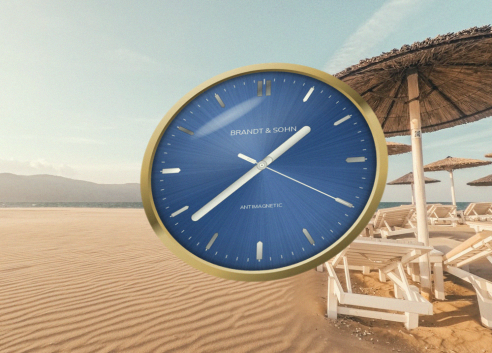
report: 1,38,20
